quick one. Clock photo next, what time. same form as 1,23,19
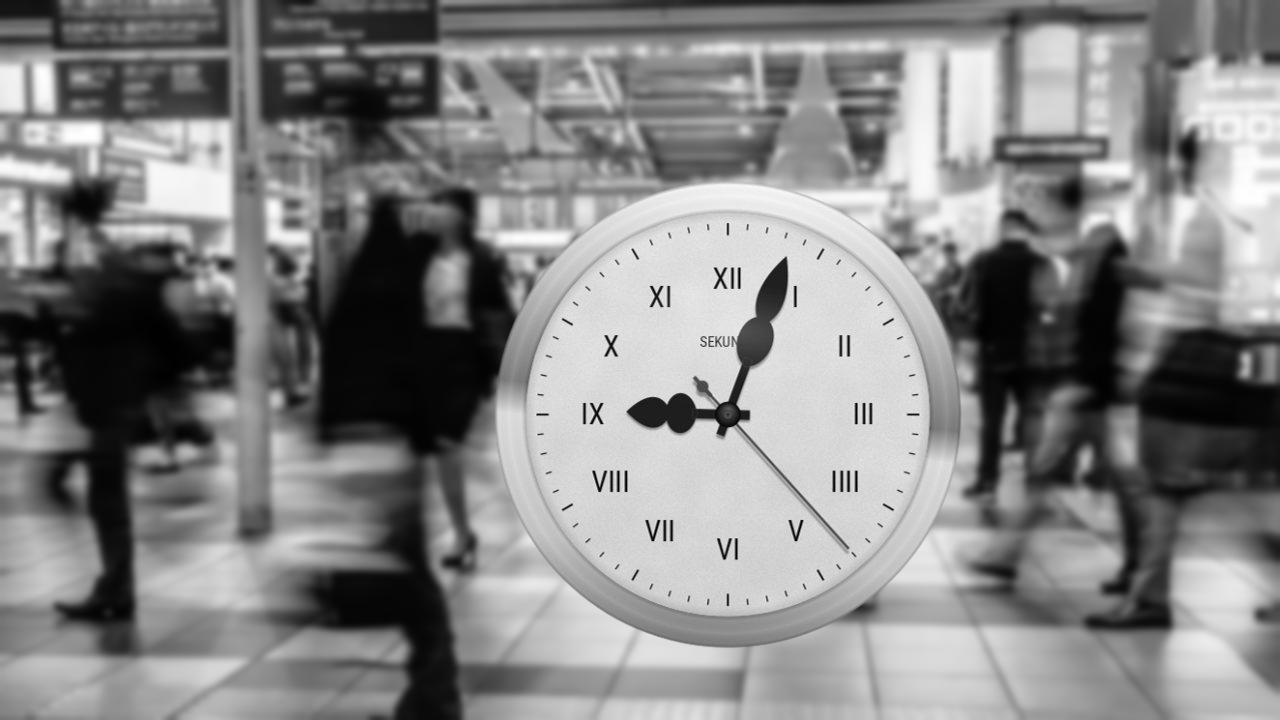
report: 9,03,23
